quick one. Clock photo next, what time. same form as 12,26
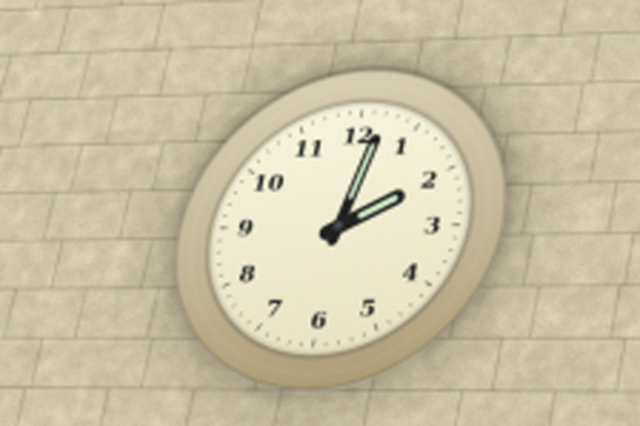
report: 2,02
